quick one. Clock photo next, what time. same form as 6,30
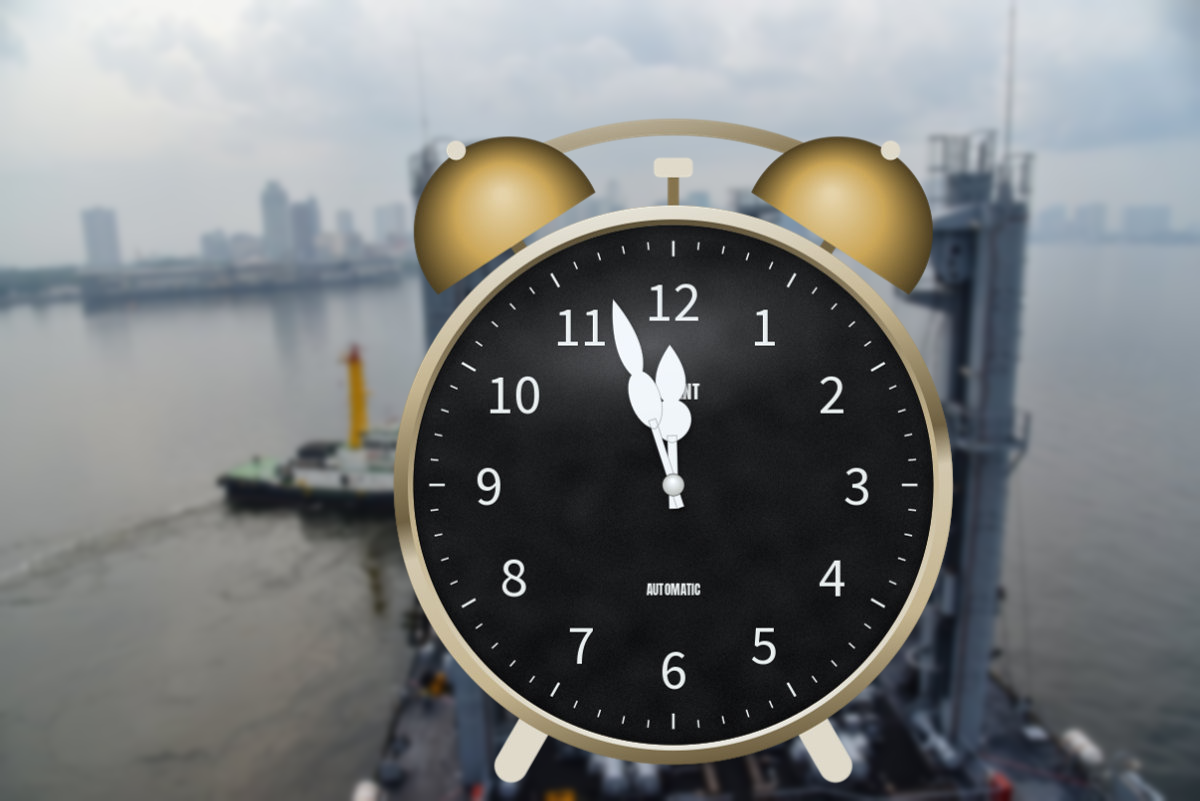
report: 11,57
